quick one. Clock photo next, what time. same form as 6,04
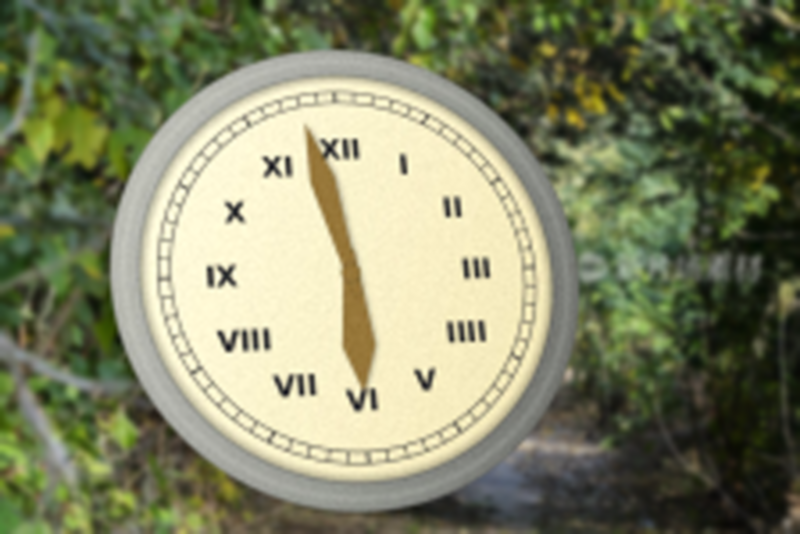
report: 5,58
